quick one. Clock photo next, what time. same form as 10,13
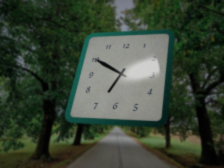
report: 6,50
